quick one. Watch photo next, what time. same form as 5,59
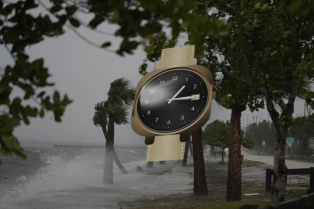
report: 1,15
